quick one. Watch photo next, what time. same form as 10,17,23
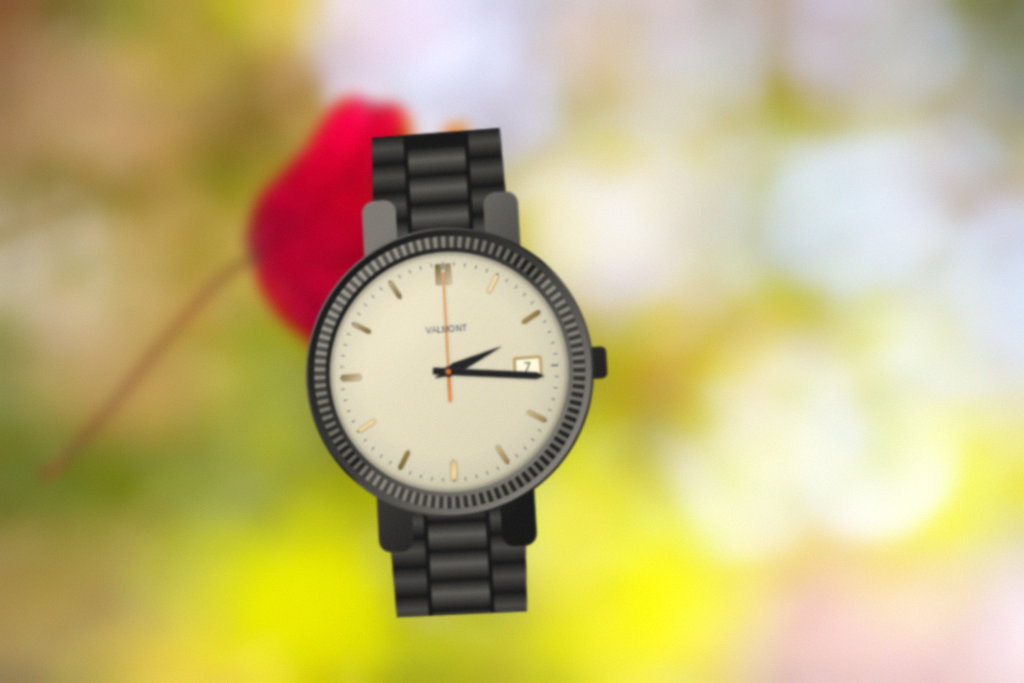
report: 2,16,00
